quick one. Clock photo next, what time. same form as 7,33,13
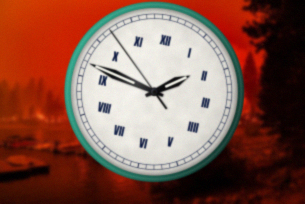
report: 1,46,52
